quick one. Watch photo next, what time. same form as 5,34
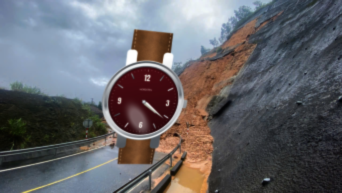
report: 4,21
